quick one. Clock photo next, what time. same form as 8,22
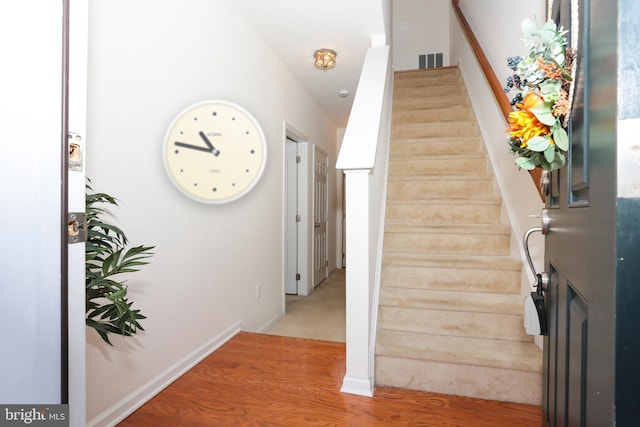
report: 10,47
